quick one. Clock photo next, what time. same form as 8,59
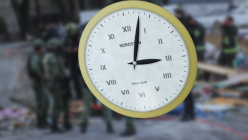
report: 3,03
